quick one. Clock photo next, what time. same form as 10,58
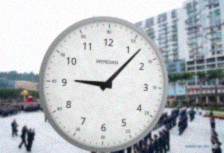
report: 9,07
